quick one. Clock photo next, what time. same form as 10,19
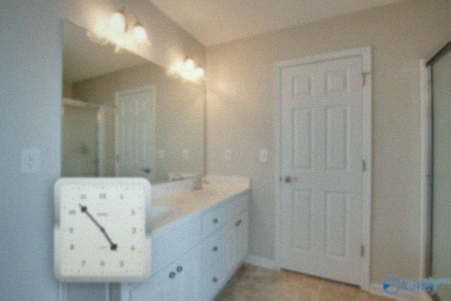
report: 4,53
